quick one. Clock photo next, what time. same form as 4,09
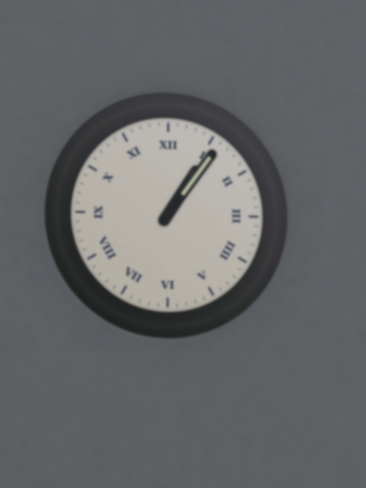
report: 1,06
